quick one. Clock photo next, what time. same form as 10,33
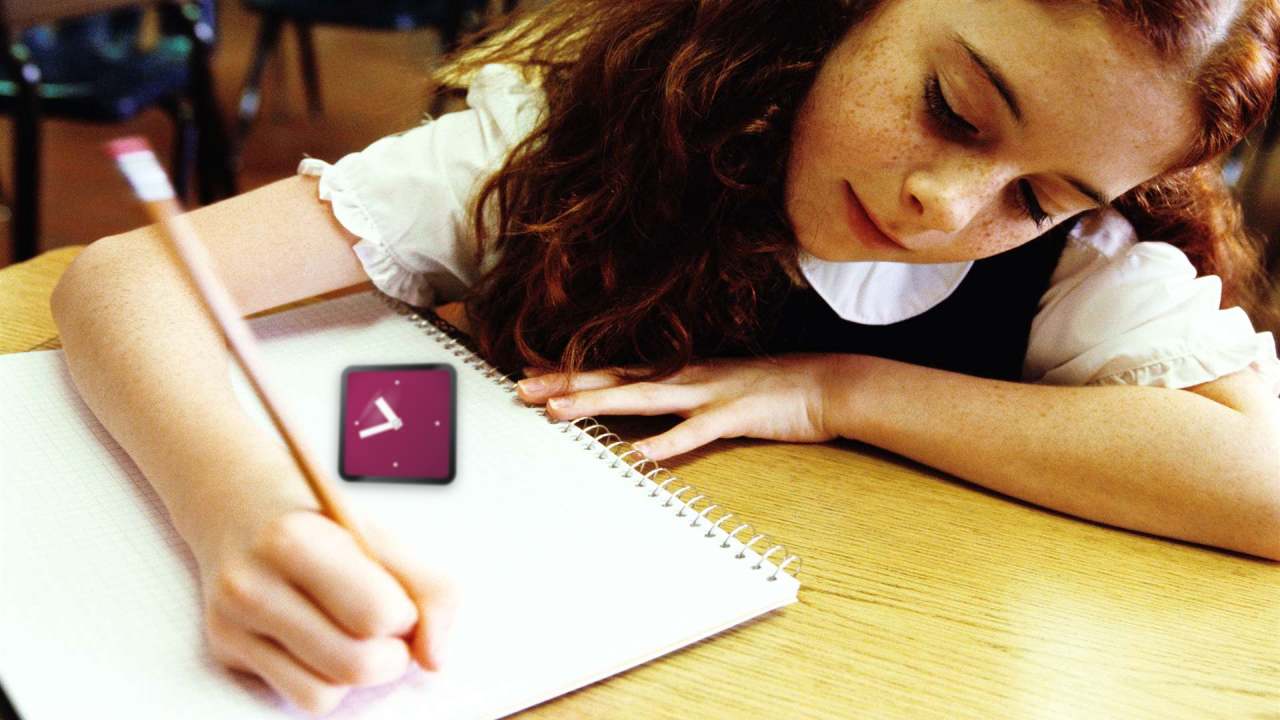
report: 10,42
